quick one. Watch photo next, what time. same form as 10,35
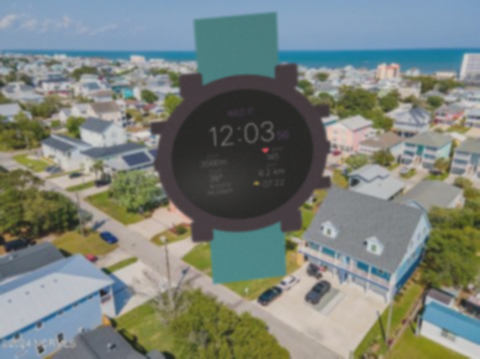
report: 12,03
